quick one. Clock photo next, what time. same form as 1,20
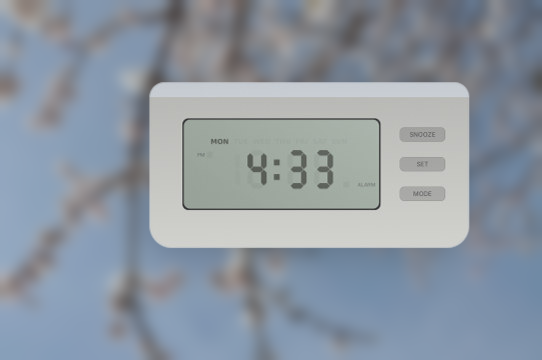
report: 4,33
